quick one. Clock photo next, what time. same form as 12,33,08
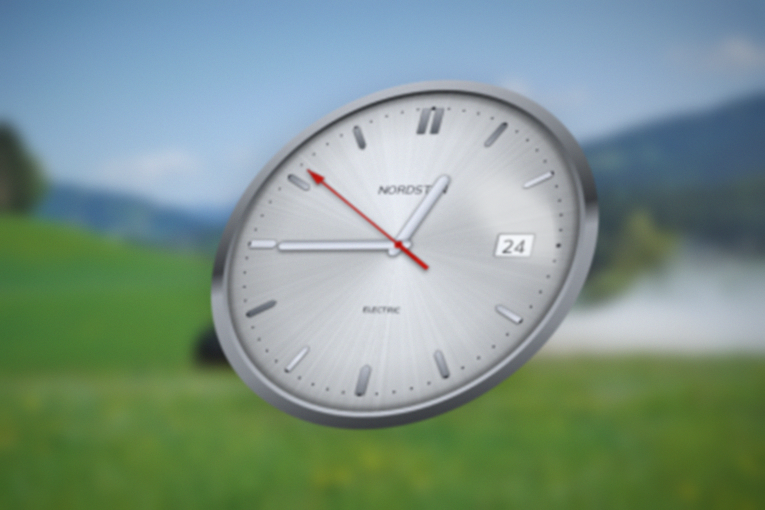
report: 12,44,51
